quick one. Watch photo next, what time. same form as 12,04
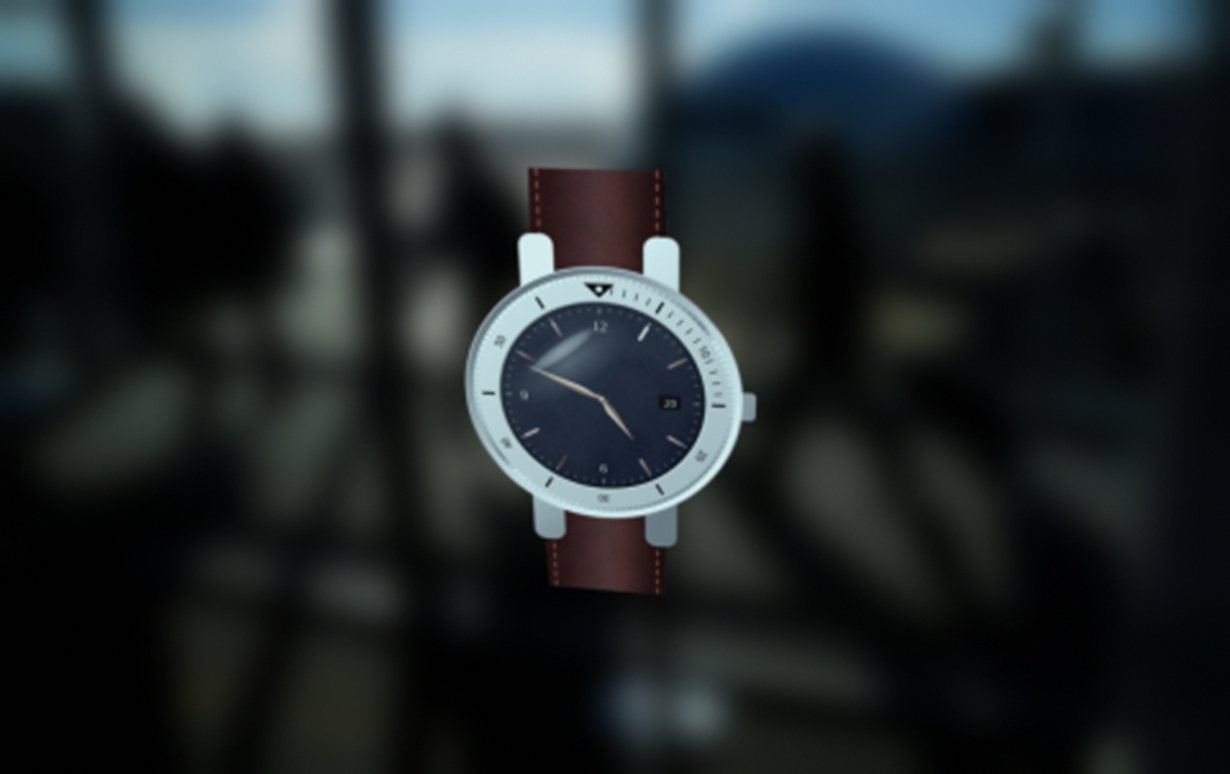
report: 4,49
